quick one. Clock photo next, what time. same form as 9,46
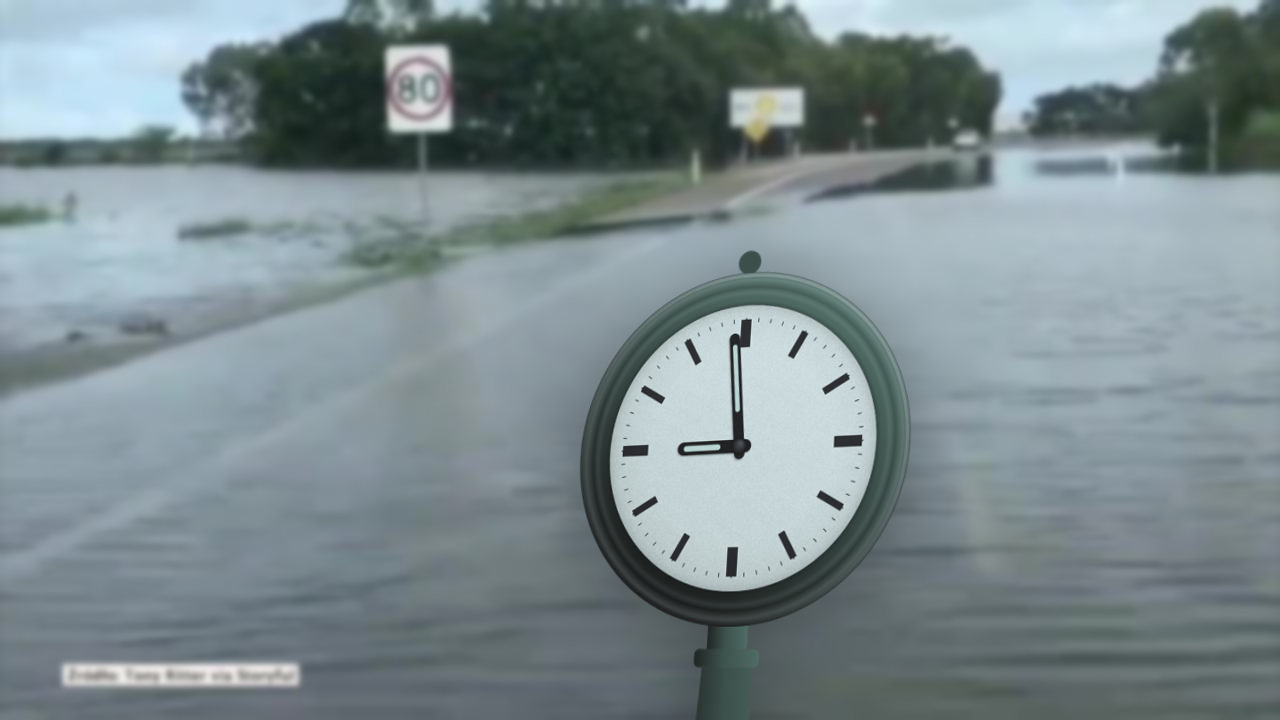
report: 8,59
